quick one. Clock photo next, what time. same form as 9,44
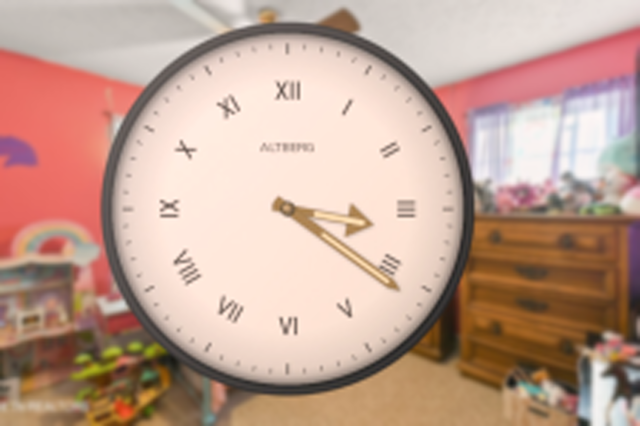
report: 3,21
